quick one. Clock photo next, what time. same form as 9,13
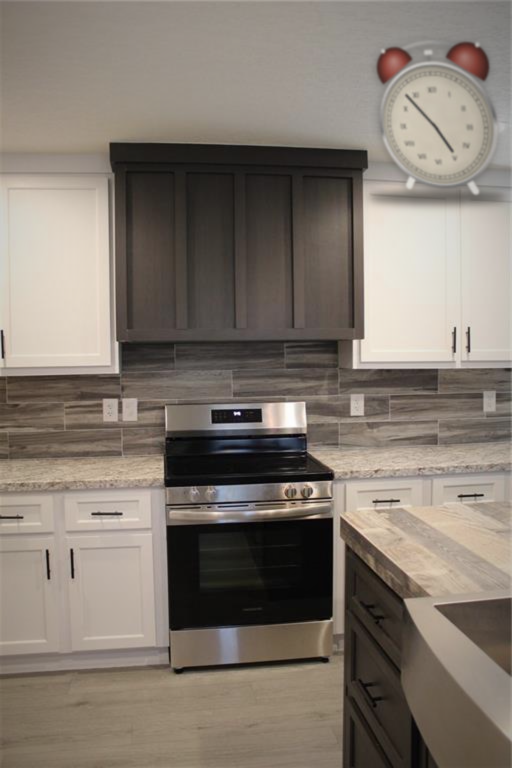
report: 4,53
